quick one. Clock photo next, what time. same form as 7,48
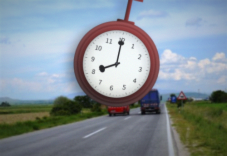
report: 8,00
